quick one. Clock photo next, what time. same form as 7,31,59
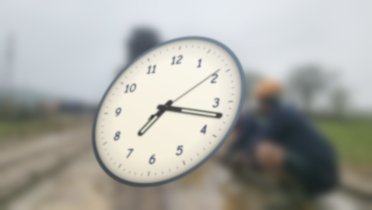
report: 7,17,09
